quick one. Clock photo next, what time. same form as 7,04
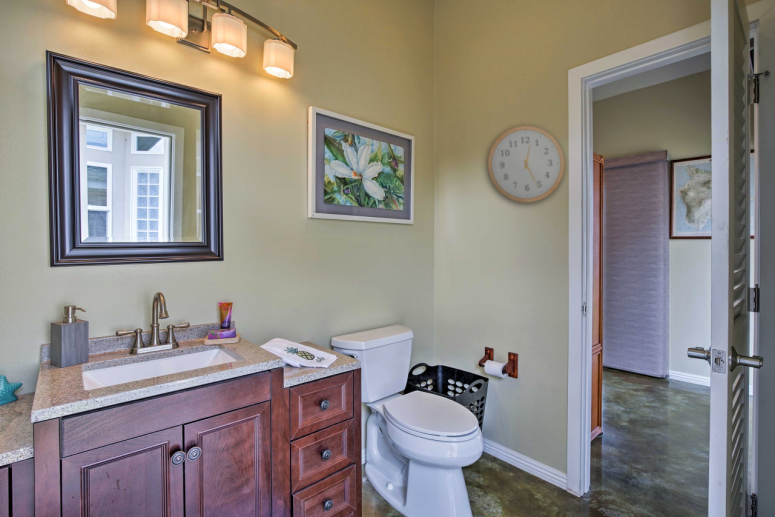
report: 12,26
